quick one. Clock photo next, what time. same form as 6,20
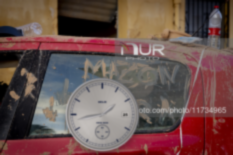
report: 1,43
